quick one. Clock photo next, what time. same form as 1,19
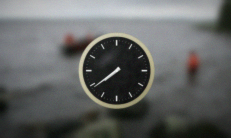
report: 7,39
